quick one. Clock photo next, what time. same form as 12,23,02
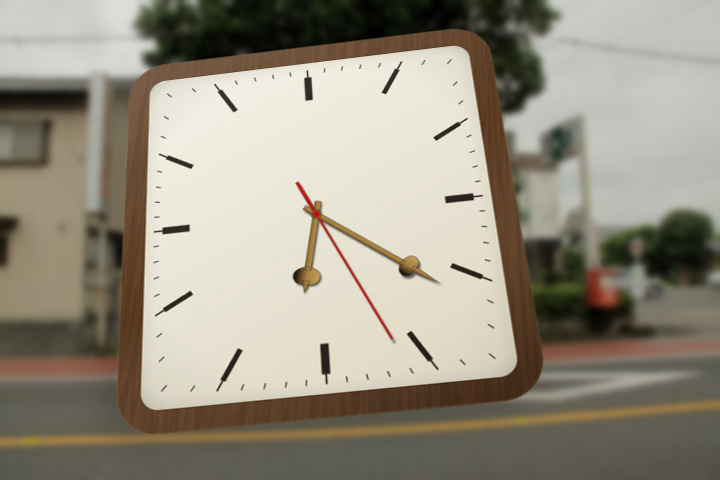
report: 6,21,26
